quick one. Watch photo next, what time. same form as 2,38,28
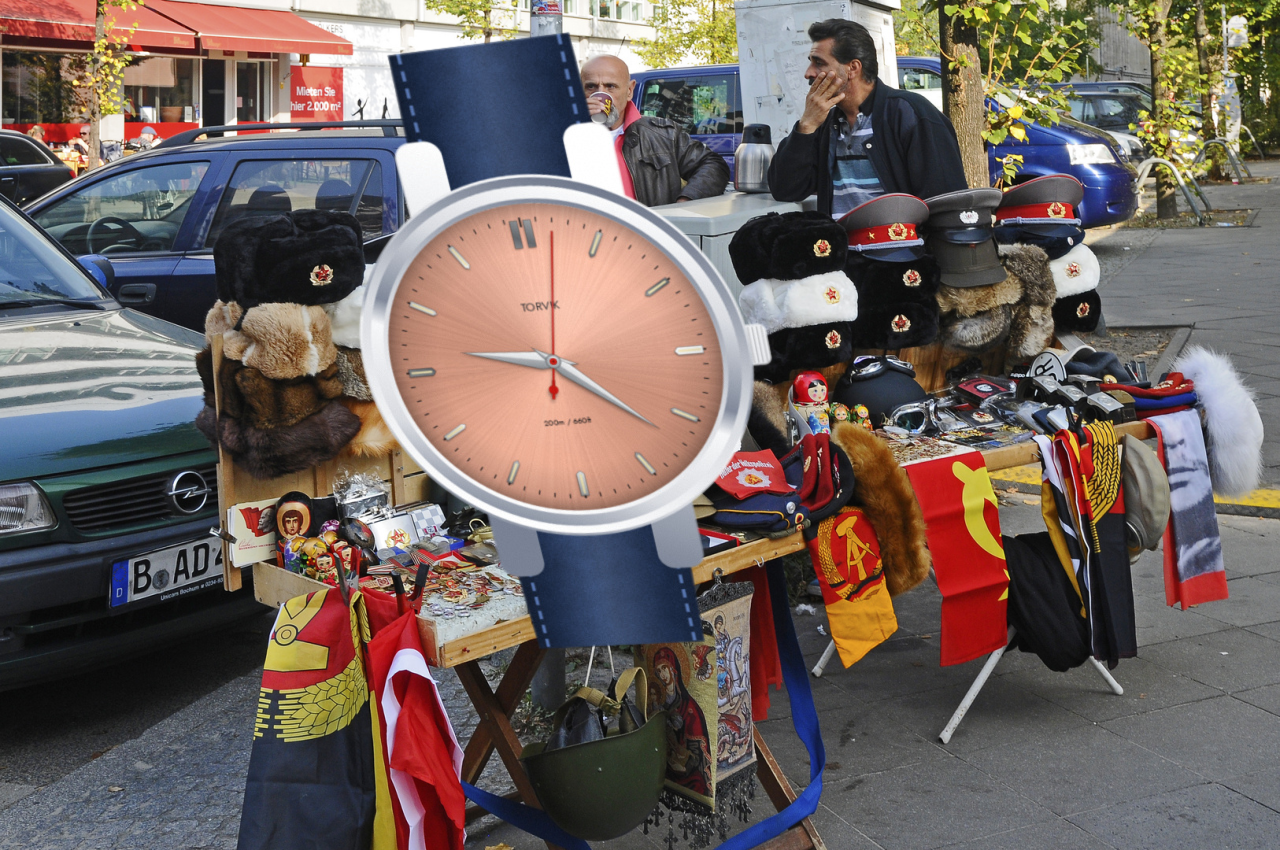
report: 9,22,02
